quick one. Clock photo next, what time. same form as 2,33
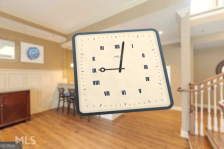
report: 9,02
